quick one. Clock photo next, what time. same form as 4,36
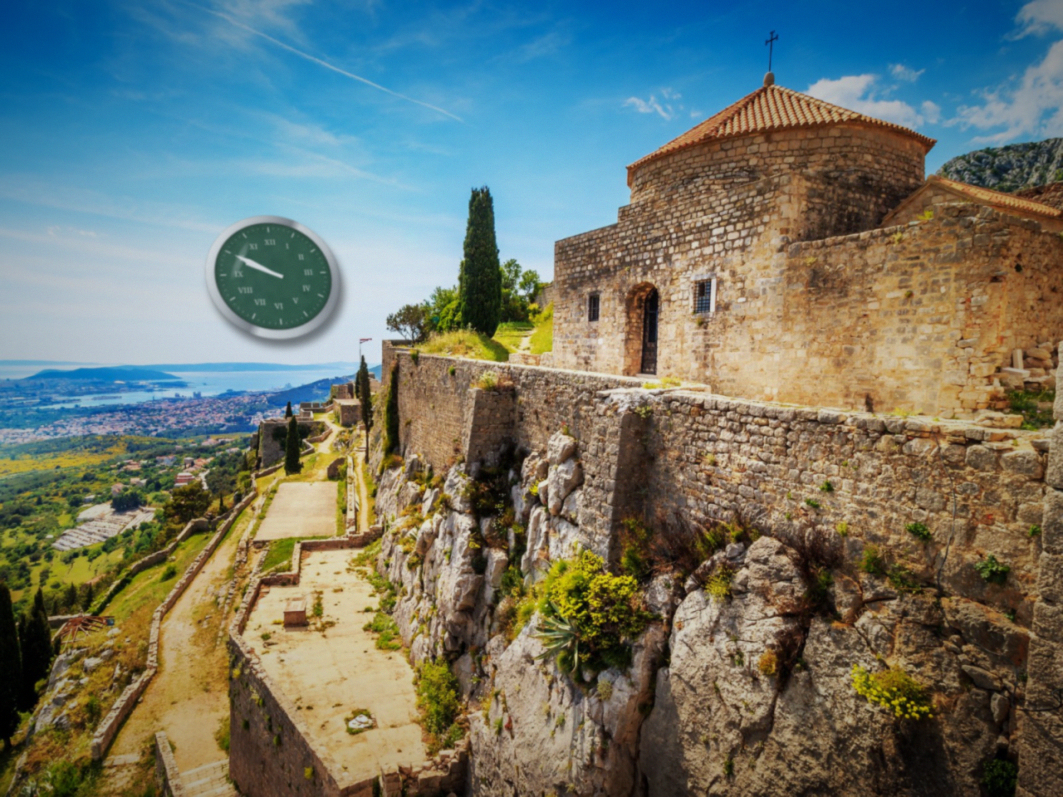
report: 9,50
